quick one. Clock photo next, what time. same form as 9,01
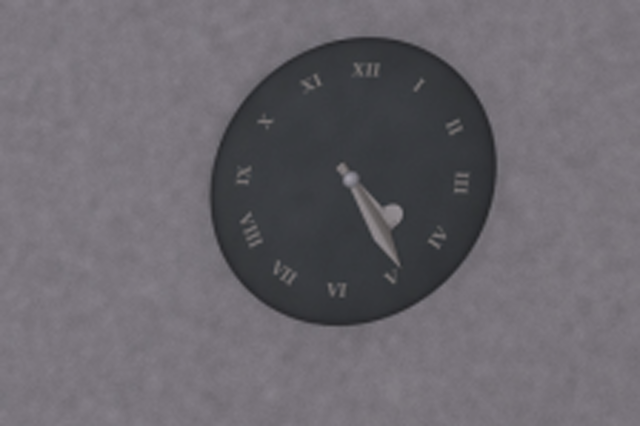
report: 4,24
